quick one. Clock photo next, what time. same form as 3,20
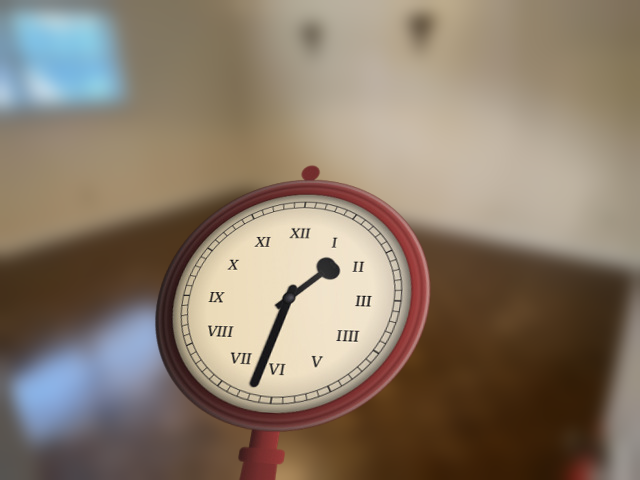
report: 1,32
